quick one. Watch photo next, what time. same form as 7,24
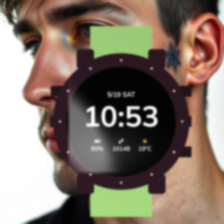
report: 10,53
